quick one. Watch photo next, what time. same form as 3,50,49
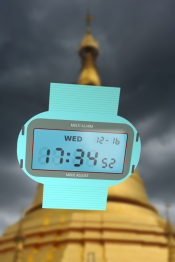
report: 17,34,52
